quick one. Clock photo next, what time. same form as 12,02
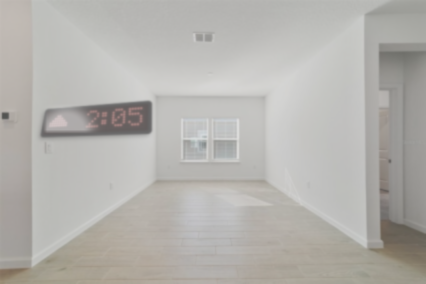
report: 2,05
